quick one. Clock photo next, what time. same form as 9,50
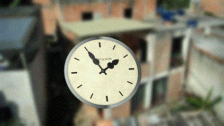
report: 1,55
